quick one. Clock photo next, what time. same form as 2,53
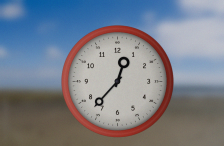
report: 12,37
